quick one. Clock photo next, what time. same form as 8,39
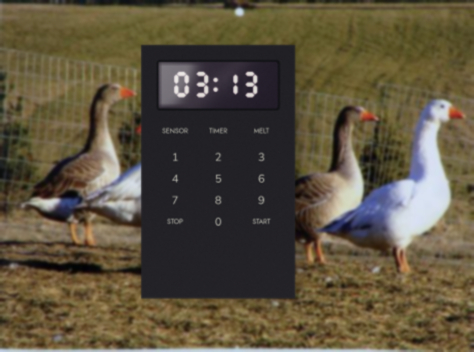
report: 3,13
